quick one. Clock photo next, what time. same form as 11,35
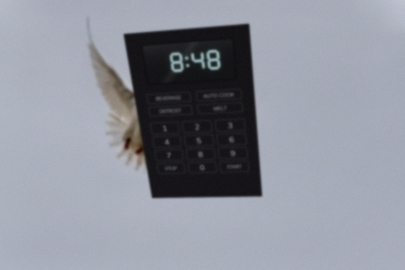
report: 8,48
